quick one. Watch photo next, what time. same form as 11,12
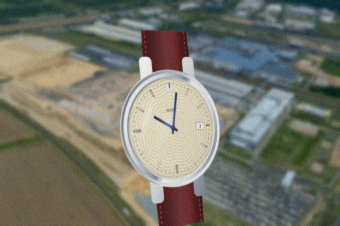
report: 10,02
